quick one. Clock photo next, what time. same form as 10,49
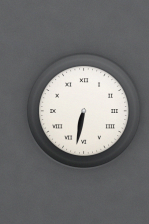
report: 6,32
